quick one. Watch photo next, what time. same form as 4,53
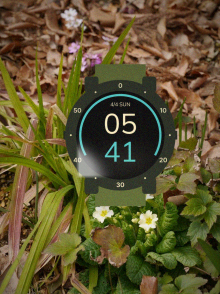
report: 5,41
